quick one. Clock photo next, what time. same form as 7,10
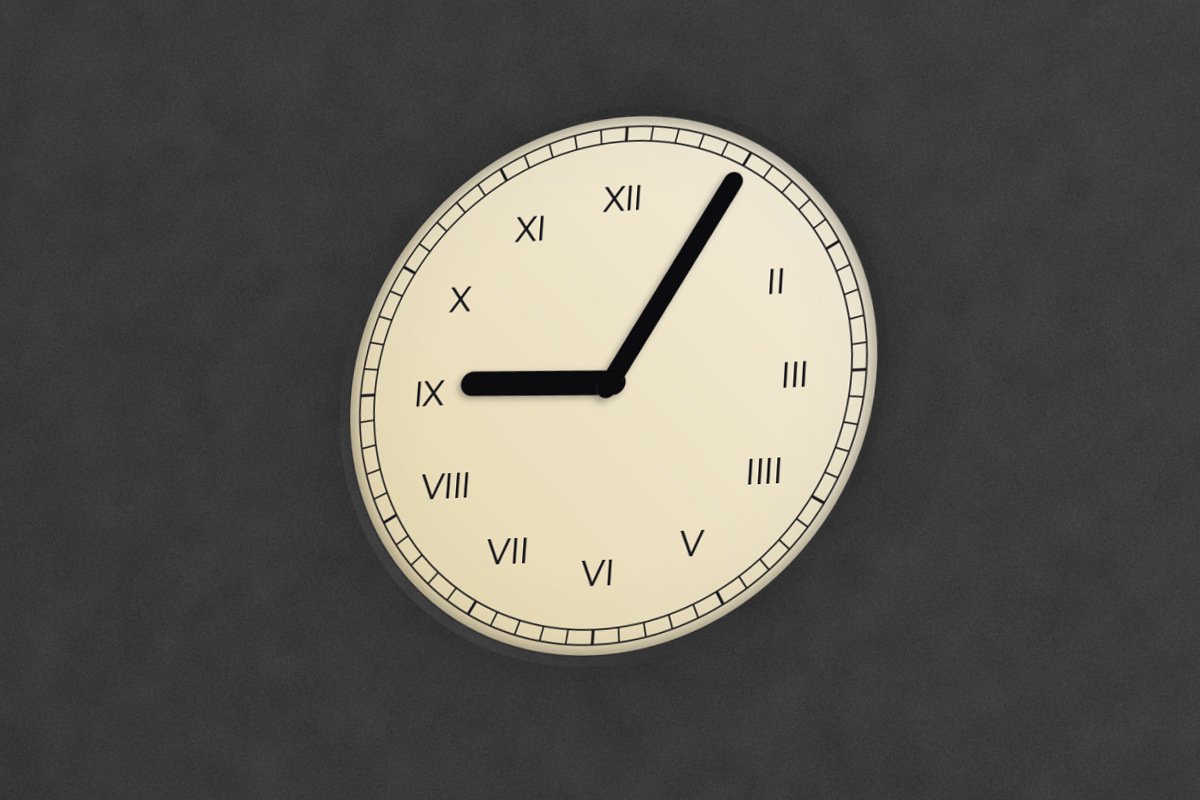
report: 9,05
